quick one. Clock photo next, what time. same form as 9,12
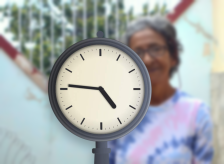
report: 4,46
